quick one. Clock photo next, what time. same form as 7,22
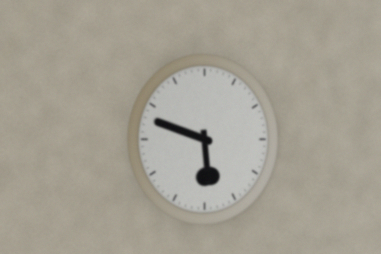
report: 5,48
